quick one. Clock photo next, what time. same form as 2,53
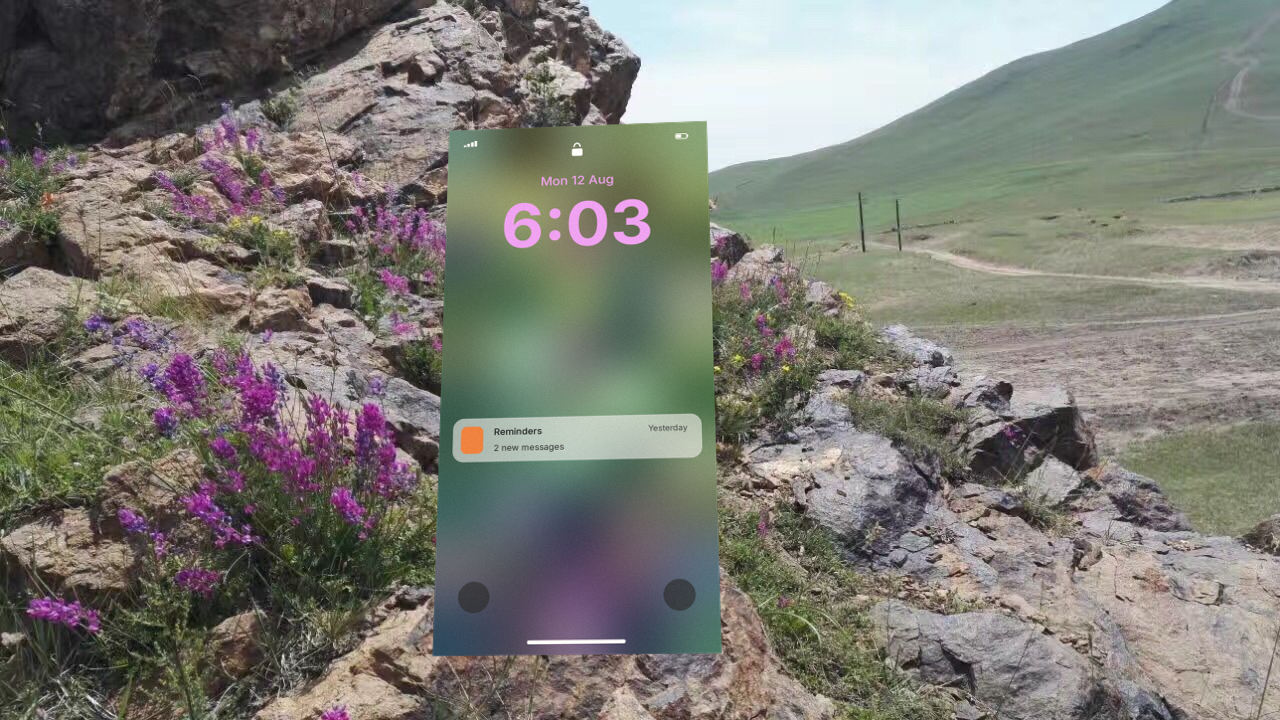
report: 6,03
